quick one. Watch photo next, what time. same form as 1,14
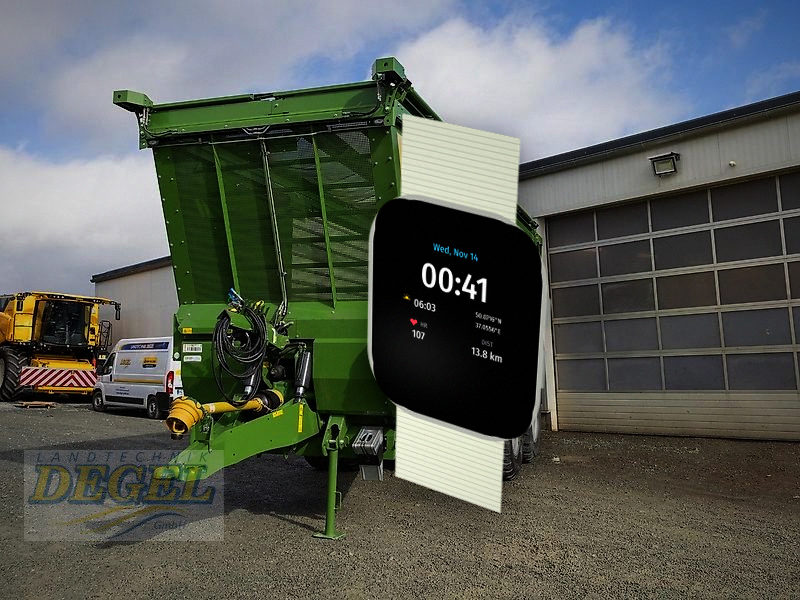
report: 0,41
